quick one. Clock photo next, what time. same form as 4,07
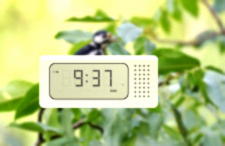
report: 9,37
